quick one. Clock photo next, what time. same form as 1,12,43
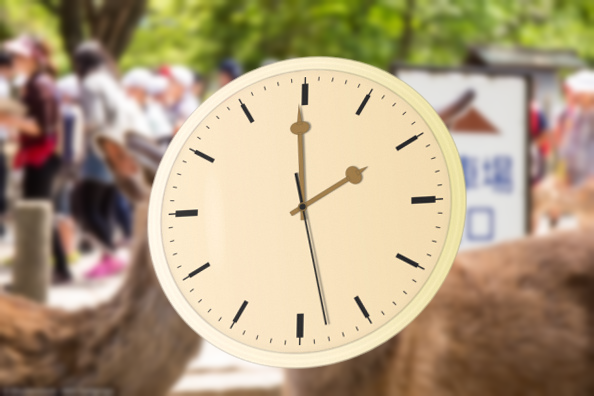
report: 1,59,28
